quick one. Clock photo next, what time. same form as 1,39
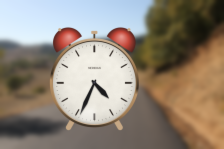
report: 4,34
